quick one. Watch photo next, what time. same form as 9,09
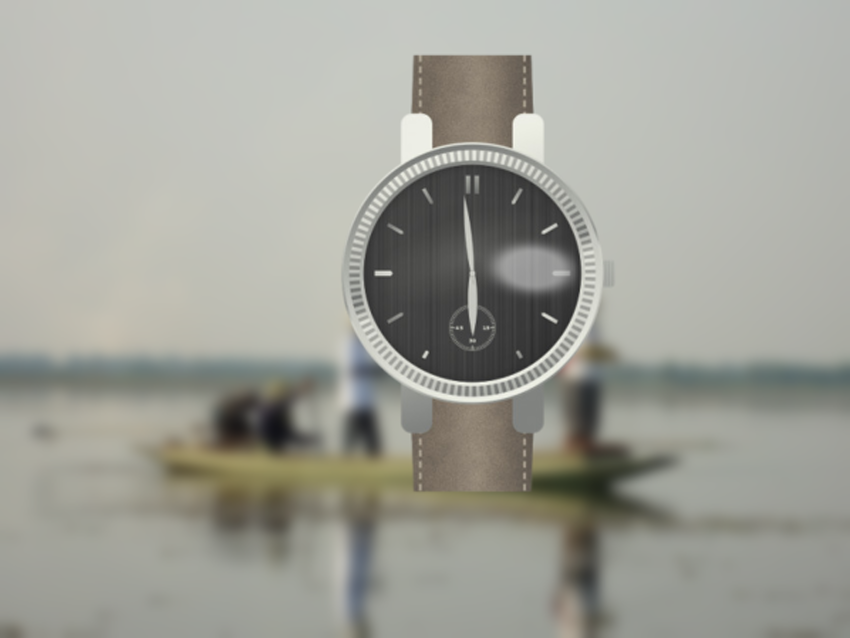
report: 5,59
